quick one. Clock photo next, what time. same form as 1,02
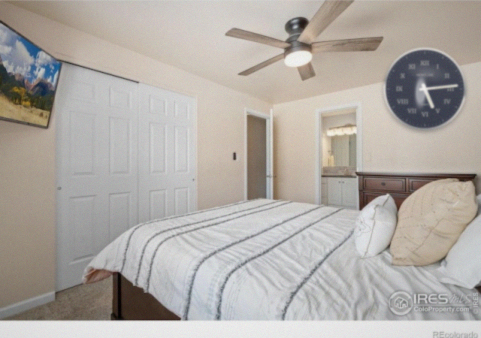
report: 5,14
